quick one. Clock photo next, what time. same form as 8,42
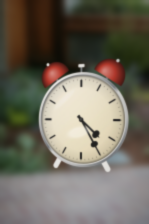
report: 4,25
